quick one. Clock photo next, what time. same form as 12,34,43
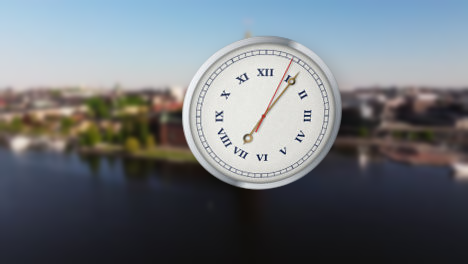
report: 7,06,04
